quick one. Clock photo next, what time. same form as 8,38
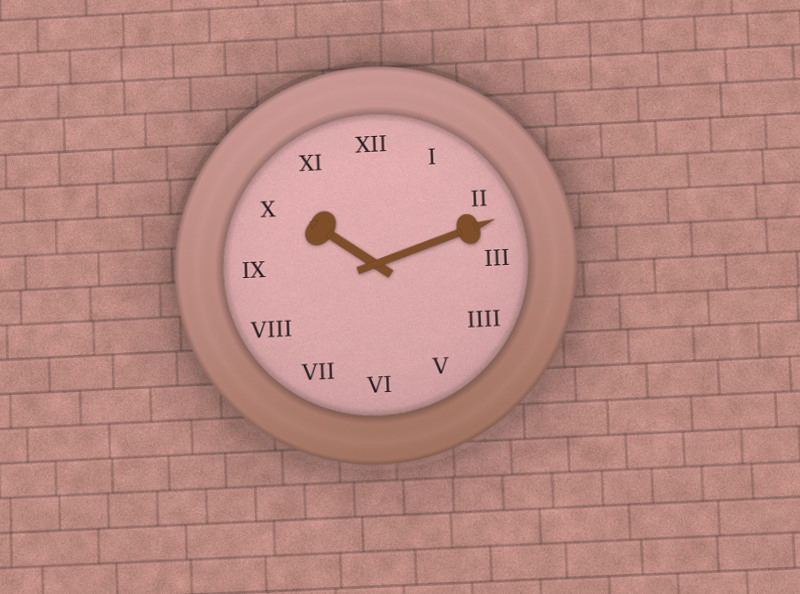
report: 10,12
